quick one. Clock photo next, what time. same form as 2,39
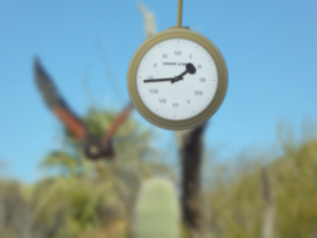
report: 1,44
